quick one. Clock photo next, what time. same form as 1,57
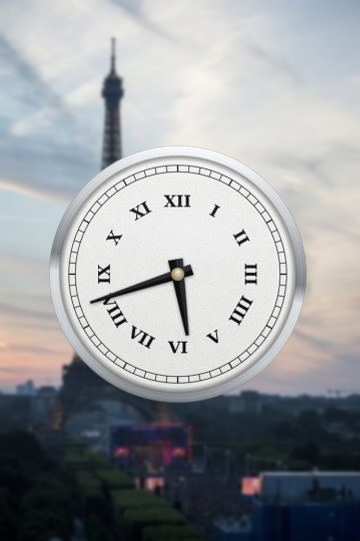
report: 5,42
